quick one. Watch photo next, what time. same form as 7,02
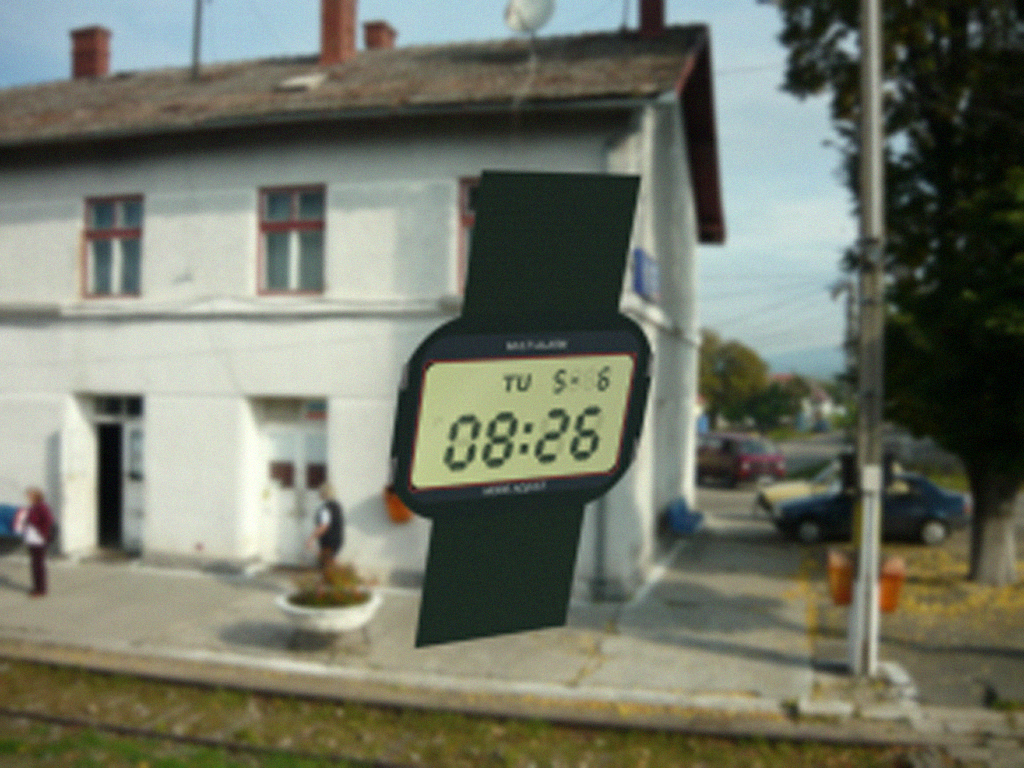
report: 8,26
